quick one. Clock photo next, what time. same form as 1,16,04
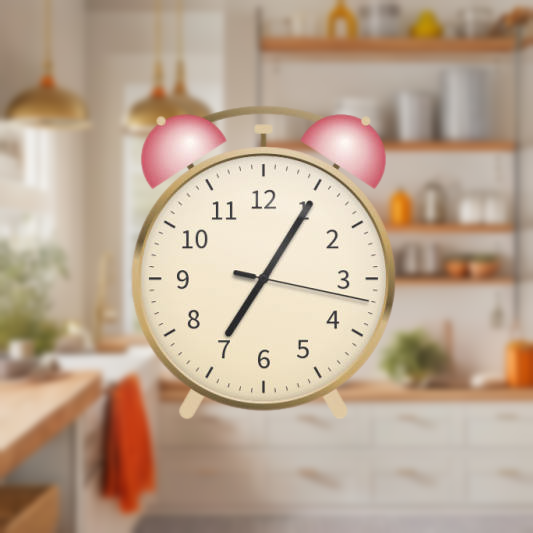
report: 7,05,17
